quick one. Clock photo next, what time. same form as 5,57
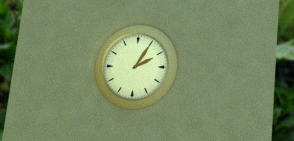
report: 2,05
